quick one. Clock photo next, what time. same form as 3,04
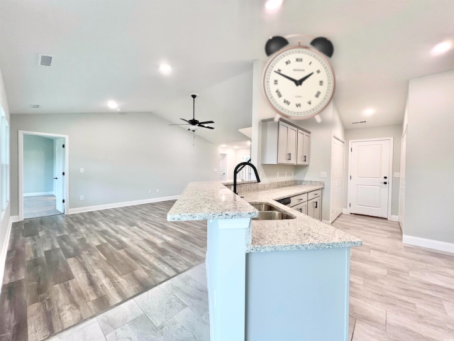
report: 1,49
